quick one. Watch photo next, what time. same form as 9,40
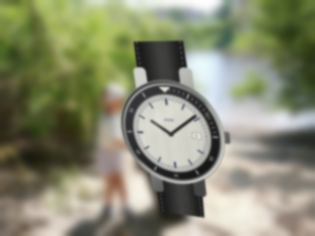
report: 10,09
